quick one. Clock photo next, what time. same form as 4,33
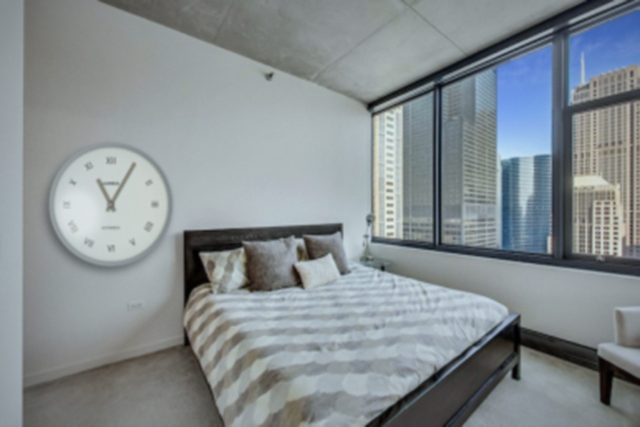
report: 11,05
